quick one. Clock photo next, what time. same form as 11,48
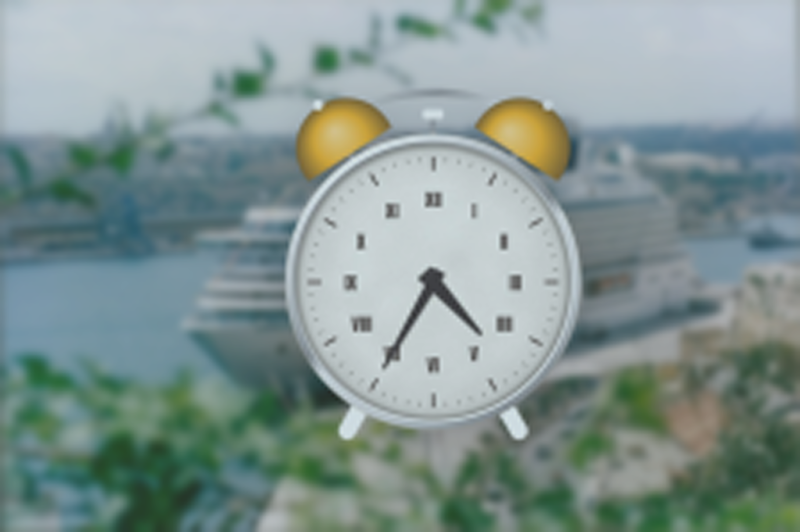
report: 4,35
